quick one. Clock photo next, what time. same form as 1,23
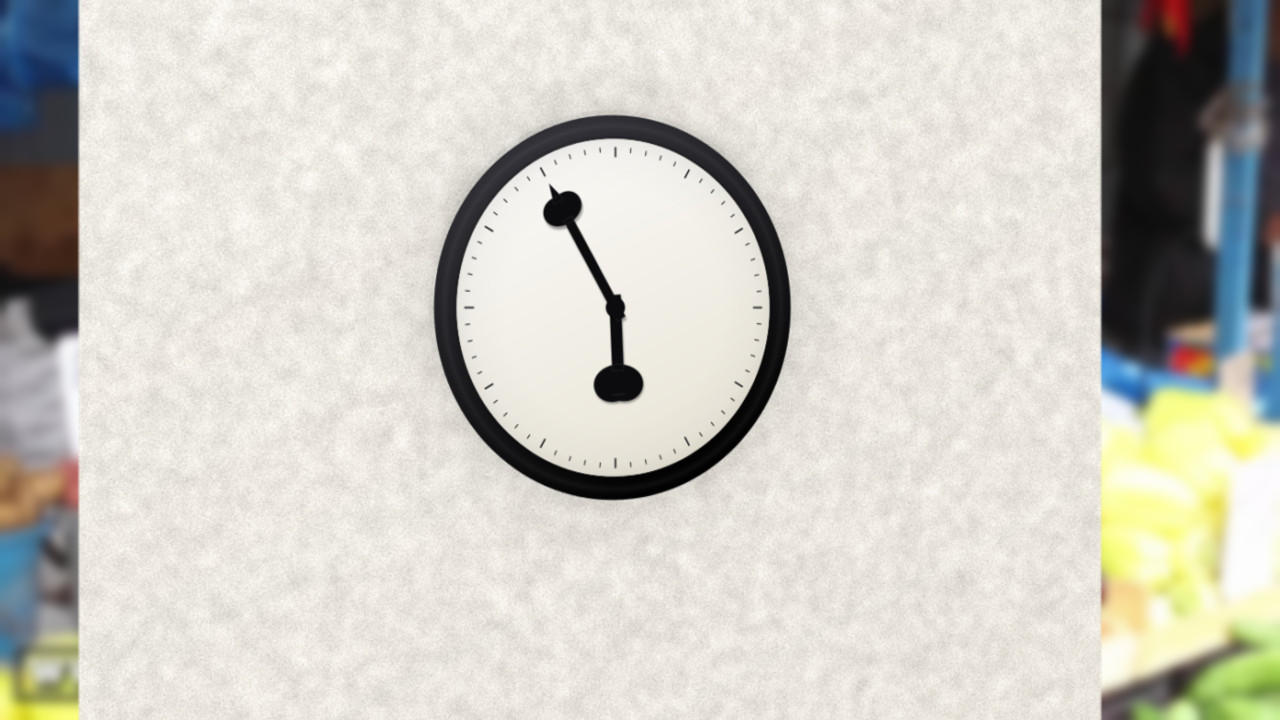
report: 5,55
